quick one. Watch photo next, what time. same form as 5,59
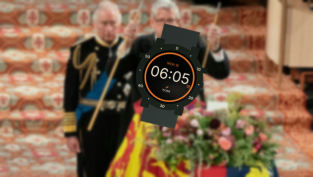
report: 6,05
